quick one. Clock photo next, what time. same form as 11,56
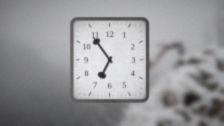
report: 6,54
